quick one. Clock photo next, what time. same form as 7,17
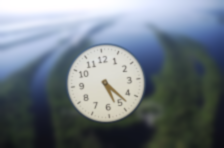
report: 5,23
